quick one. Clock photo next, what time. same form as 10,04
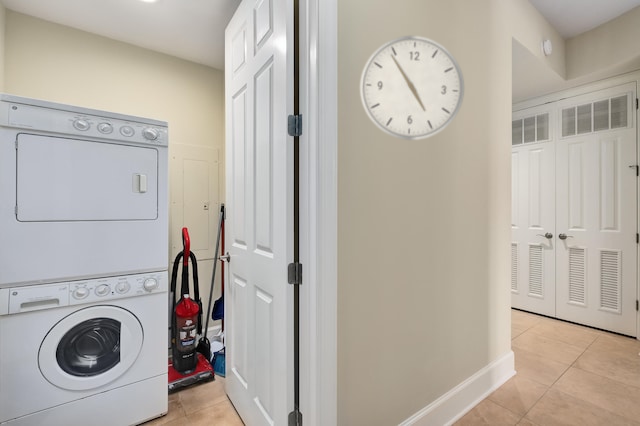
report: 4,54
